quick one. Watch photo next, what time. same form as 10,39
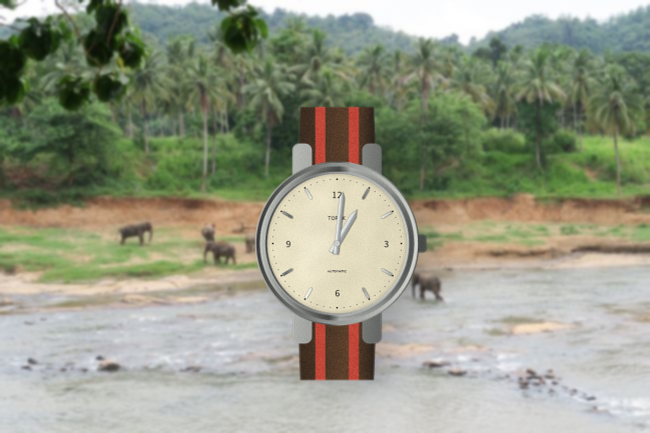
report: 1,01
